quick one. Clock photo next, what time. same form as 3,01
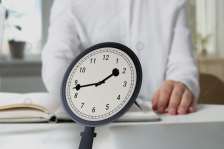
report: 1,43
